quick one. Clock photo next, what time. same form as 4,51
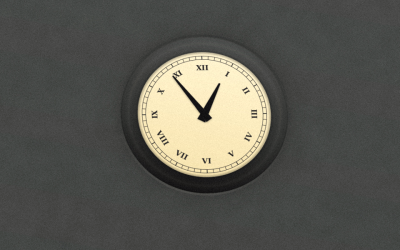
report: 12,54
